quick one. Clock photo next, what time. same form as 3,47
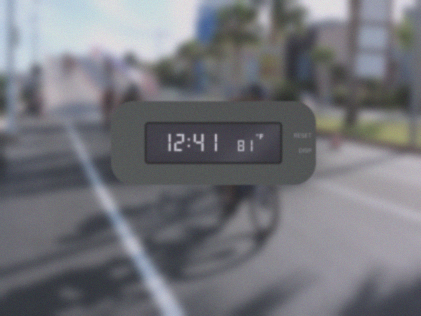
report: 12,41
